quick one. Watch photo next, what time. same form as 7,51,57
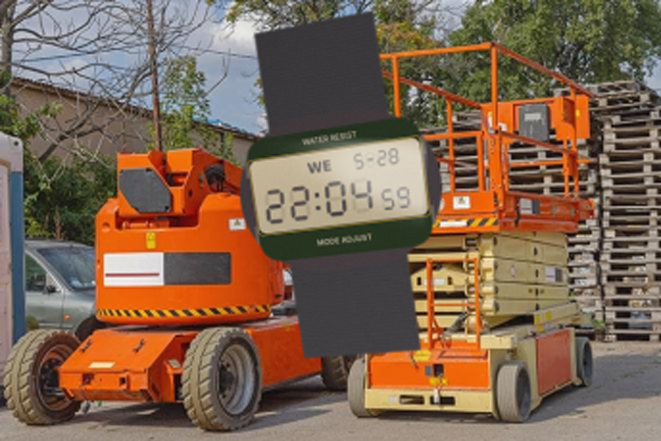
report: 22,04,59
